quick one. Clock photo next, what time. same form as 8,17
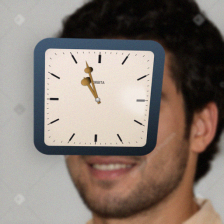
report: 10,57
